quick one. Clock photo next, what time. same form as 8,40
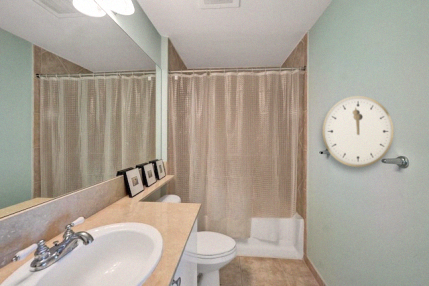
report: 11,59
